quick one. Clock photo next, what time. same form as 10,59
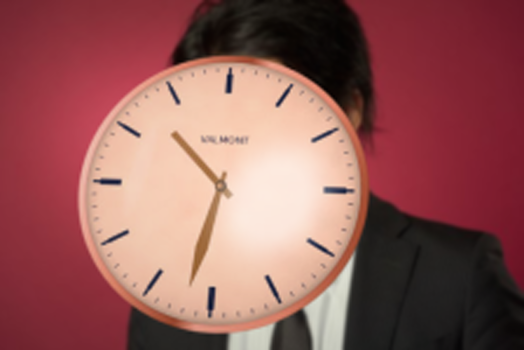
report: 10,32
